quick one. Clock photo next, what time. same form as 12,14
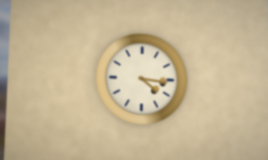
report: 4,16
